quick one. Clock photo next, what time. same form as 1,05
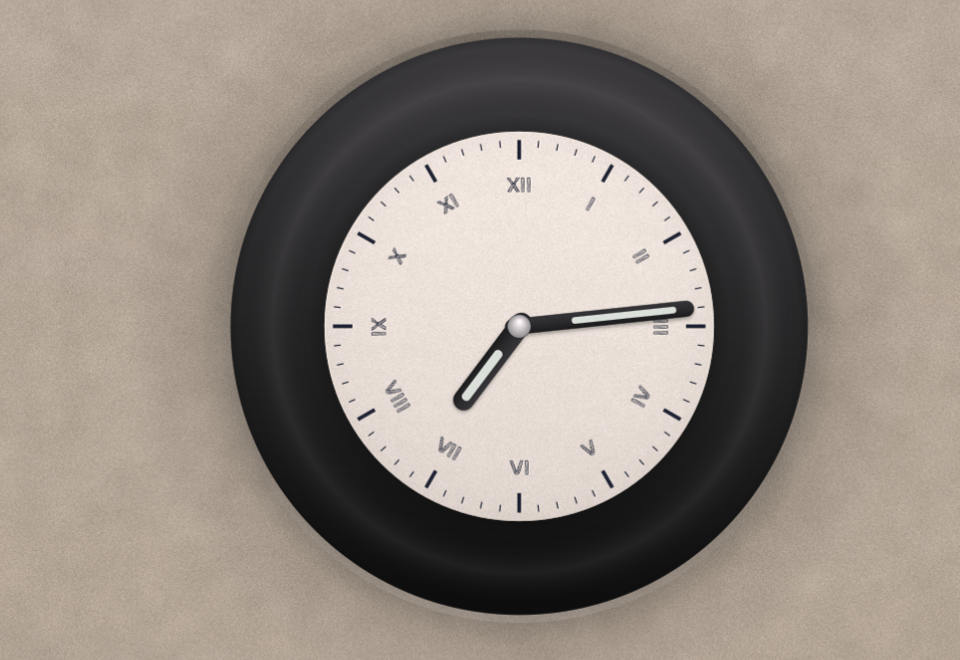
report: 7,14
